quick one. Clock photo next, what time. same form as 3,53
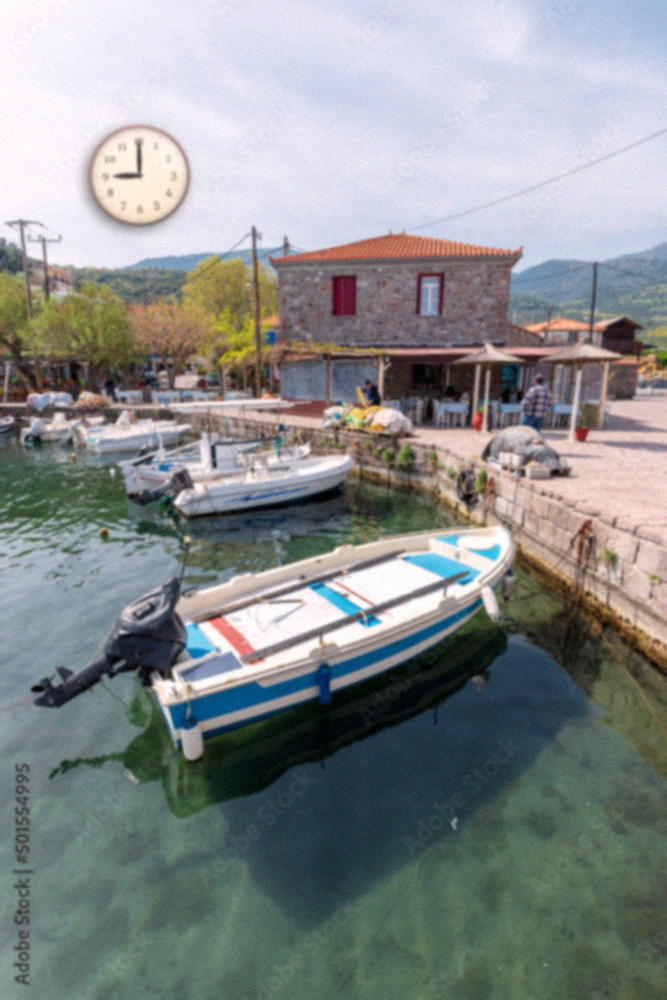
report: 9,00
